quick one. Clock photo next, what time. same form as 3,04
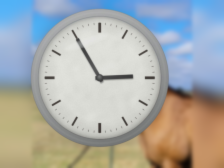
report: 2,55
